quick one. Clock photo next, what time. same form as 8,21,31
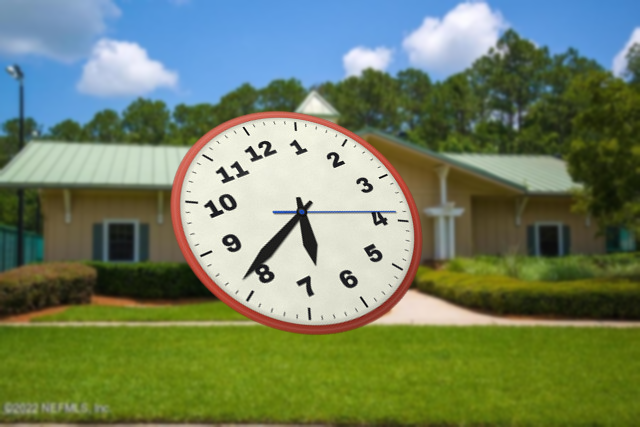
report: 6,41,19
